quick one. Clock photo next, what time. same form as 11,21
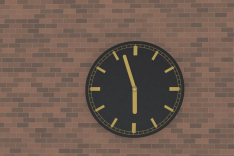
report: 5,57
